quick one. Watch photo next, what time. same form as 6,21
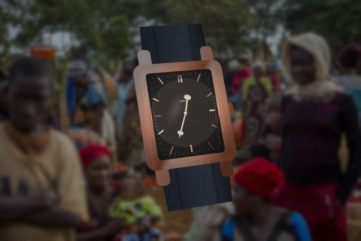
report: 12,34
